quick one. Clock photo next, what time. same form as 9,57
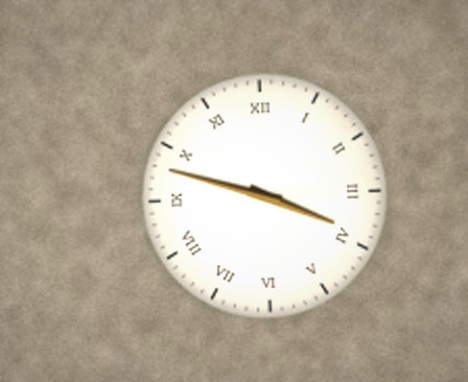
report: 3,48
